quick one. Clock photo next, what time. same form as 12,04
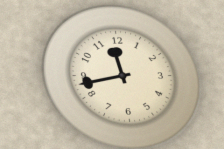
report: 11,43
